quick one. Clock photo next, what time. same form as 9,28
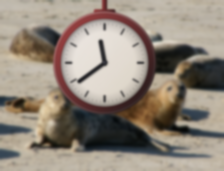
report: 11,39
